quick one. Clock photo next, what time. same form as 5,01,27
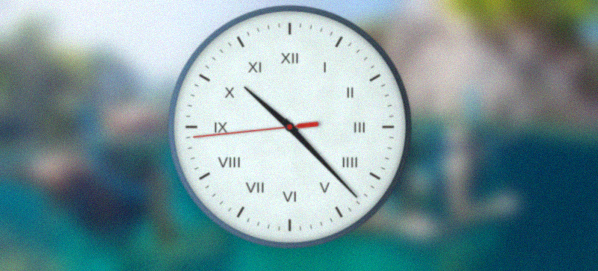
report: 10,22,44
